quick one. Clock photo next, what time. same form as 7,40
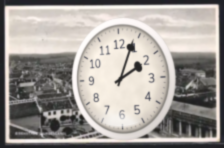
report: 2,04
